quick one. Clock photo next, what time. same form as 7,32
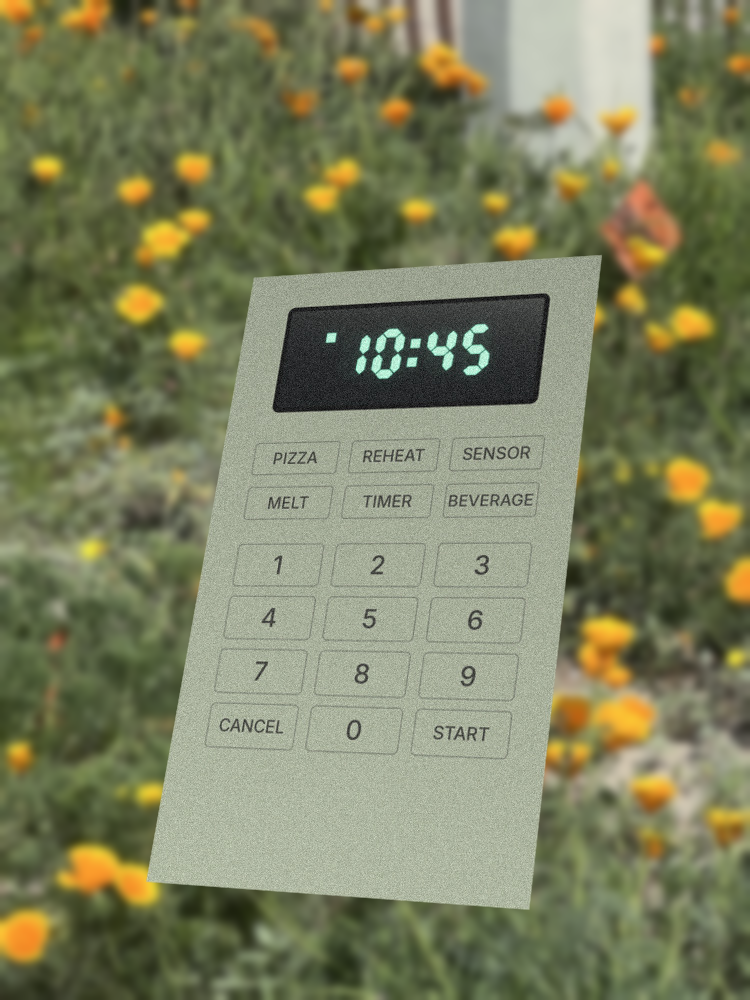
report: 10,45
